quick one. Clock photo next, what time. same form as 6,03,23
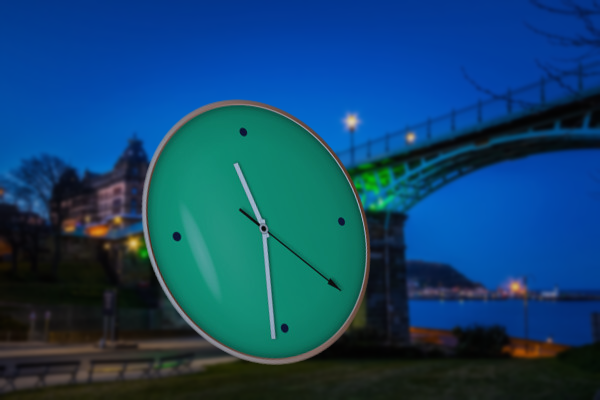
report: 11,31,22
